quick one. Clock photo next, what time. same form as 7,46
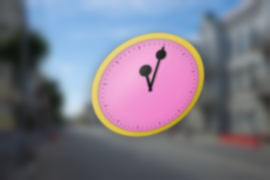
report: 11,00
